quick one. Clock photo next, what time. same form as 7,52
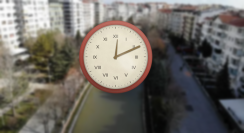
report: 12,11
